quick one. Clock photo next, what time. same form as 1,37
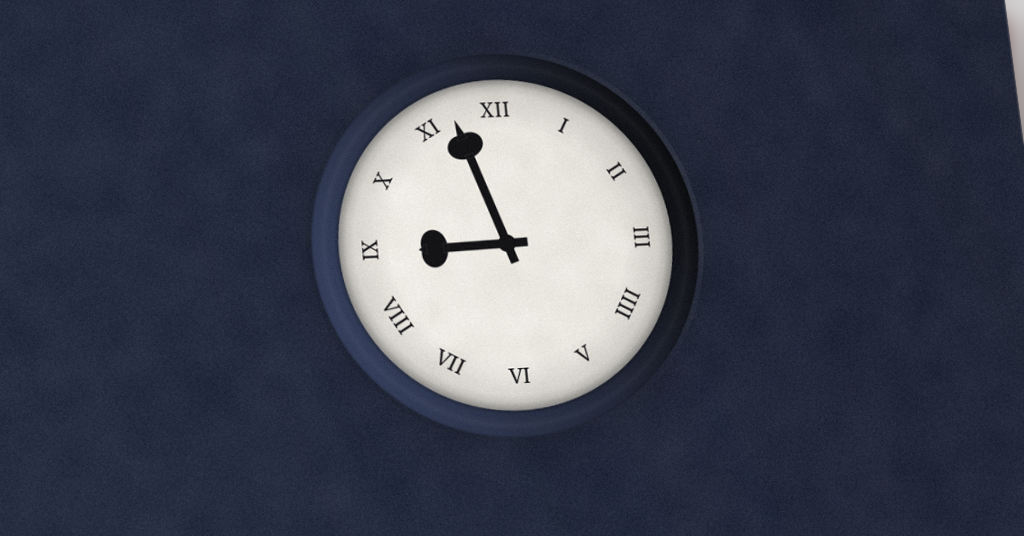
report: 8,57
